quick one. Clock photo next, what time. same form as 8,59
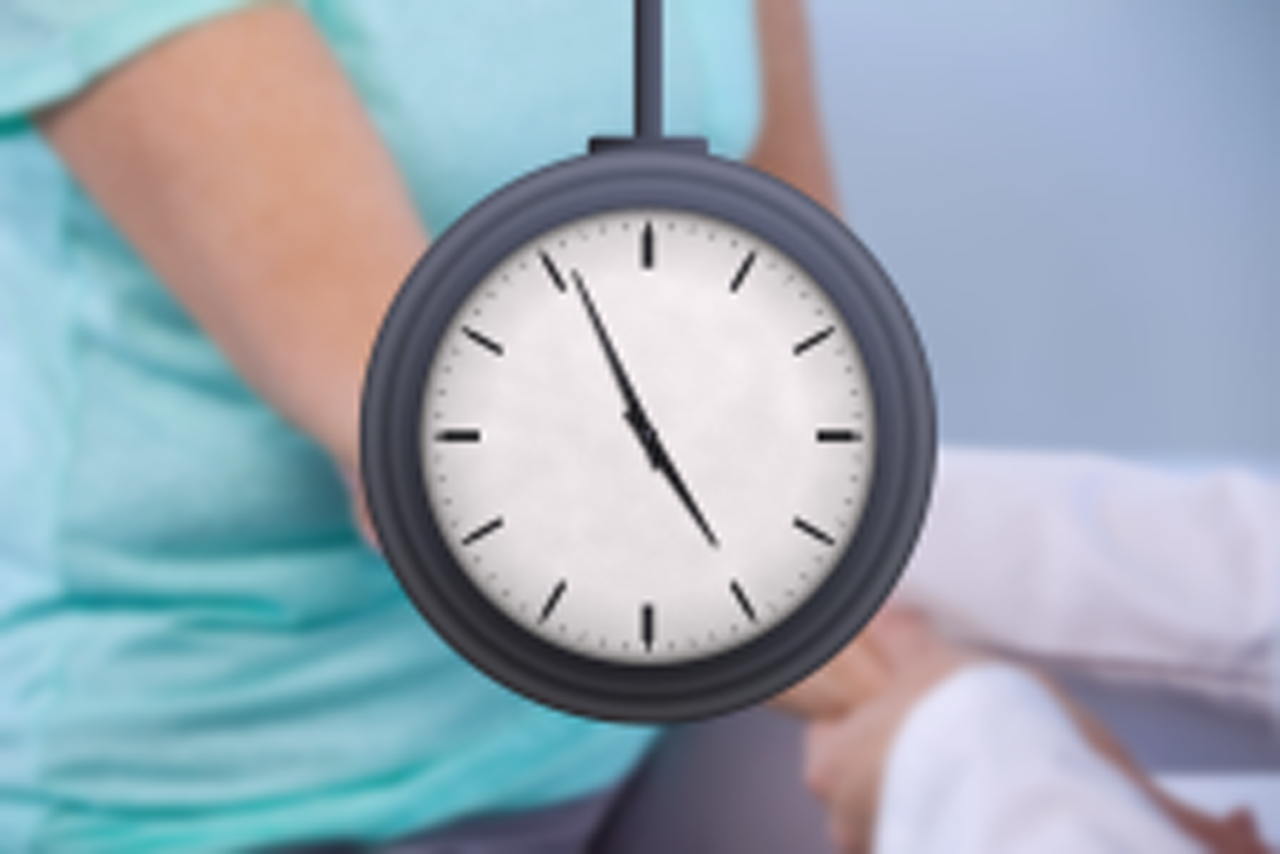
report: 4,56
